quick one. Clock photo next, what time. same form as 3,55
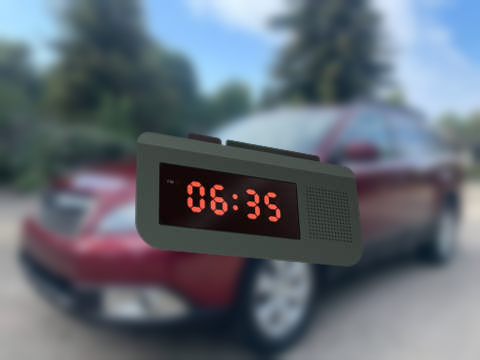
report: 6,35
